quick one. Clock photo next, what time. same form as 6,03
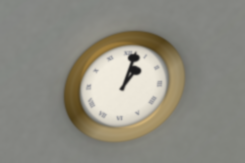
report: 1,02
